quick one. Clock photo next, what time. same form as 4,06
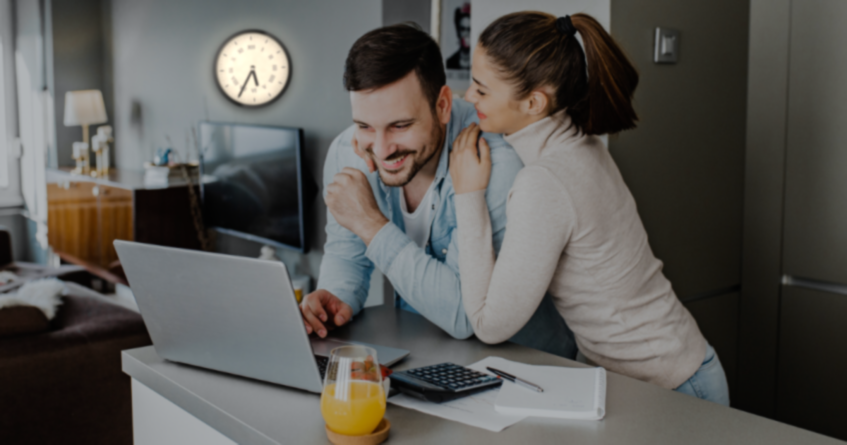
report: 5,35
